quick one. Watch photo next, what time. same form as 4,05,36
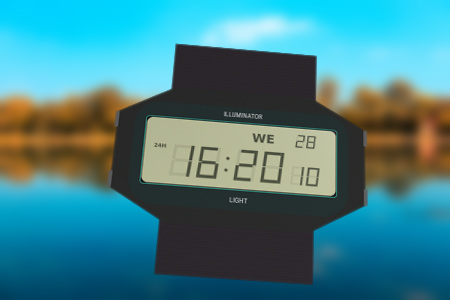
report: 16,20,10
